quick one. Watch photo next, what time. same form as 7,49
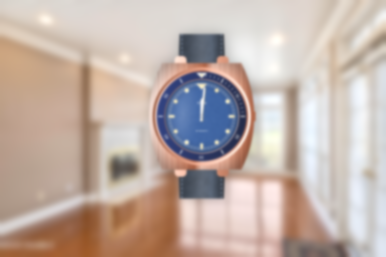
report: 12,01
